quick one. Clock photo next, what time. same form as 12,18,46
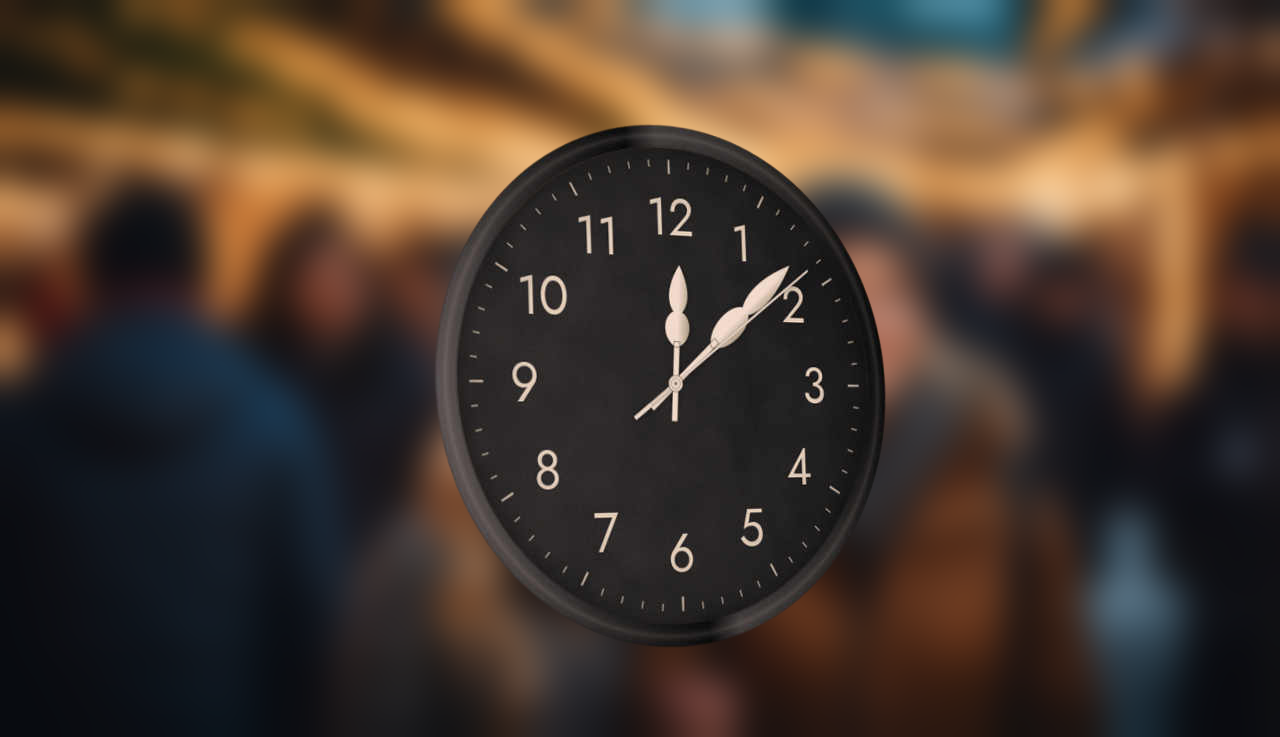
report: 12,08,09
